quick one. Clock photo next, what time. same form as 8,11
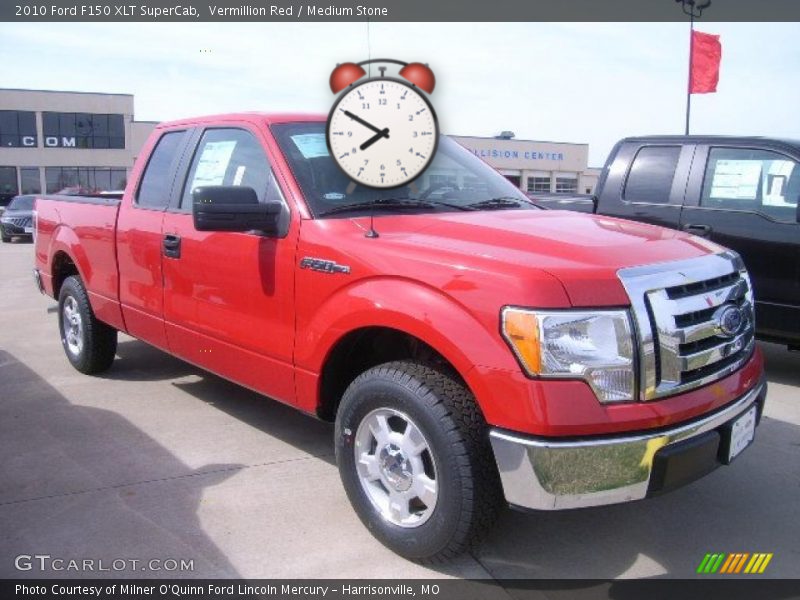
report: 7,50
